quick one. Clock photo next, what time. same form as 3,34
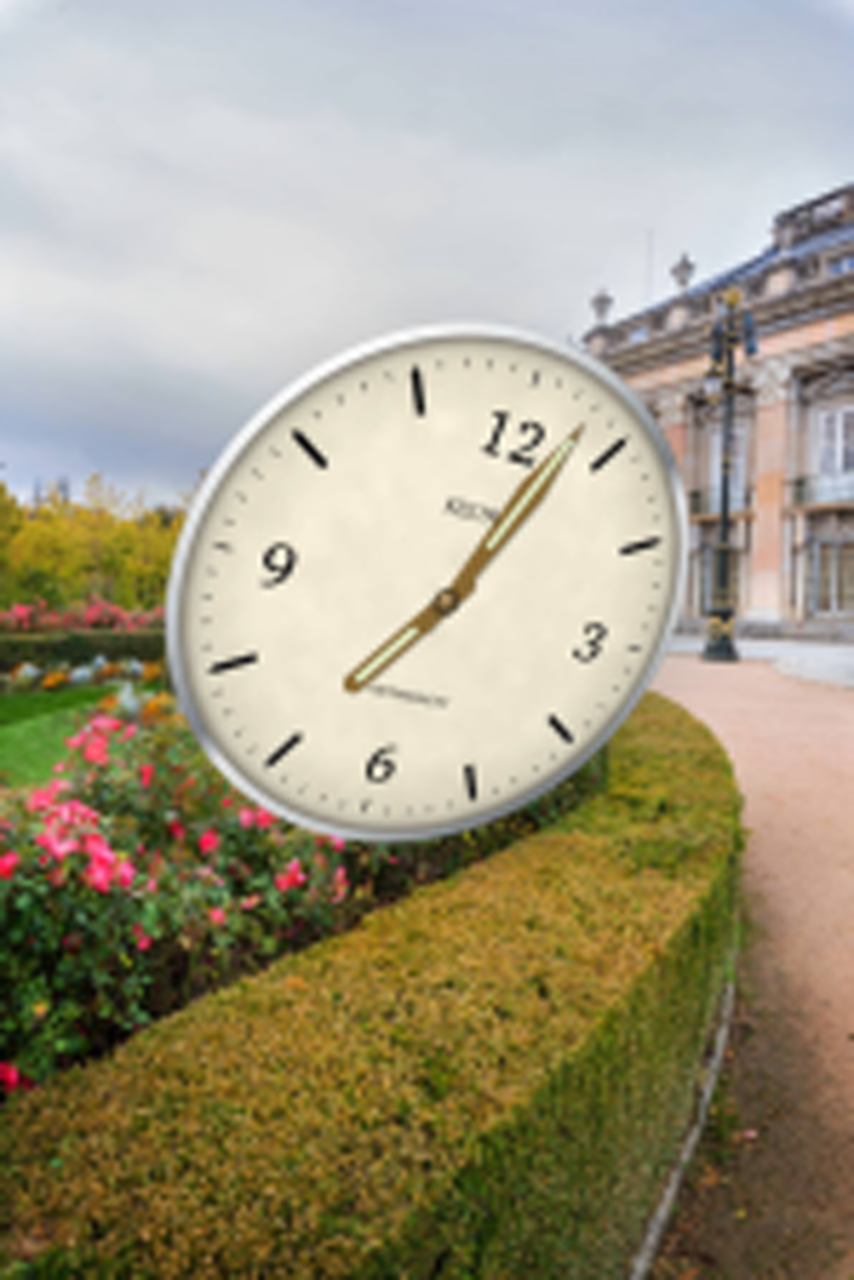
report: 7,03
